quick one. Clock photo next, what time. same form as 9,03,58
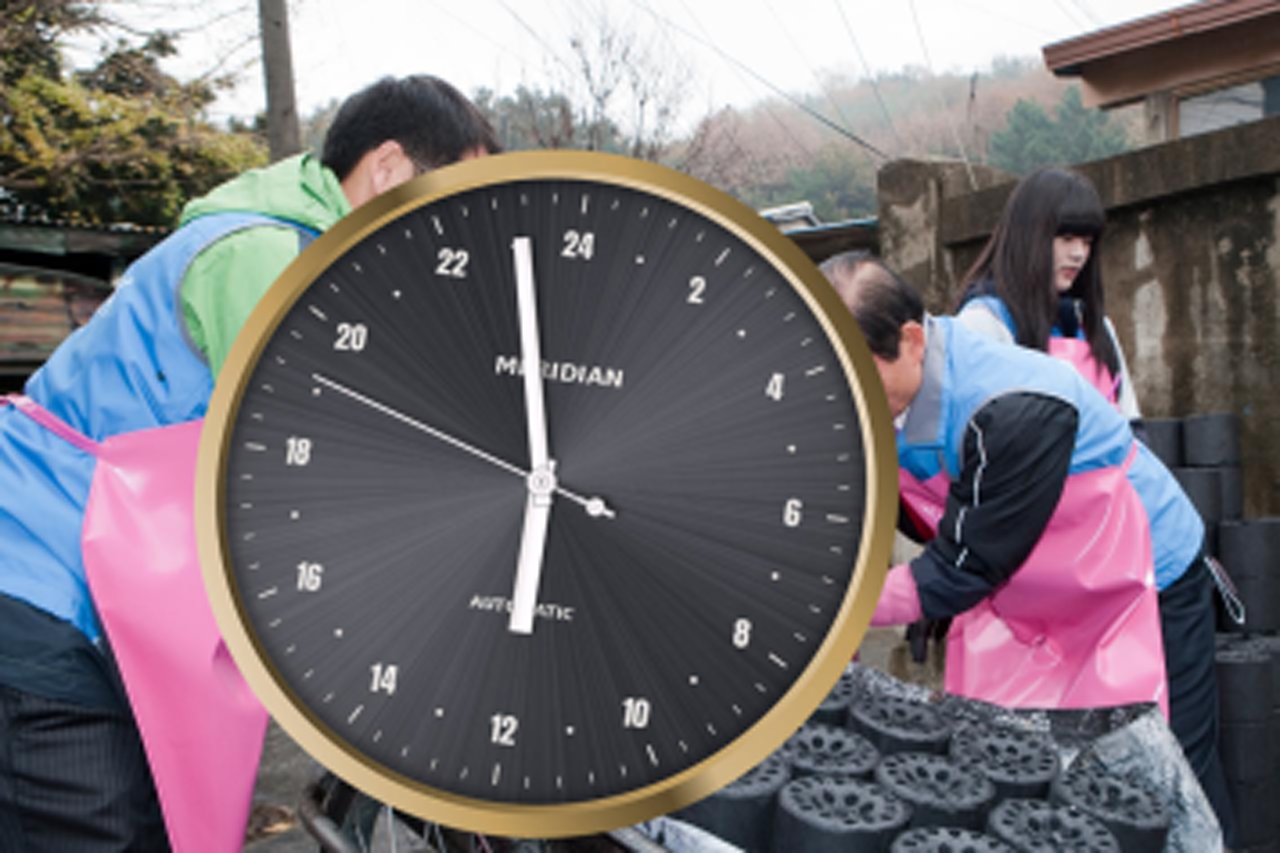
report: 11,57,48
